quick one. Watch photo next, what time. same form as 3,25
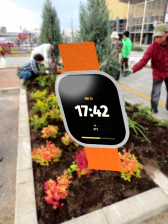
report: 17,42
